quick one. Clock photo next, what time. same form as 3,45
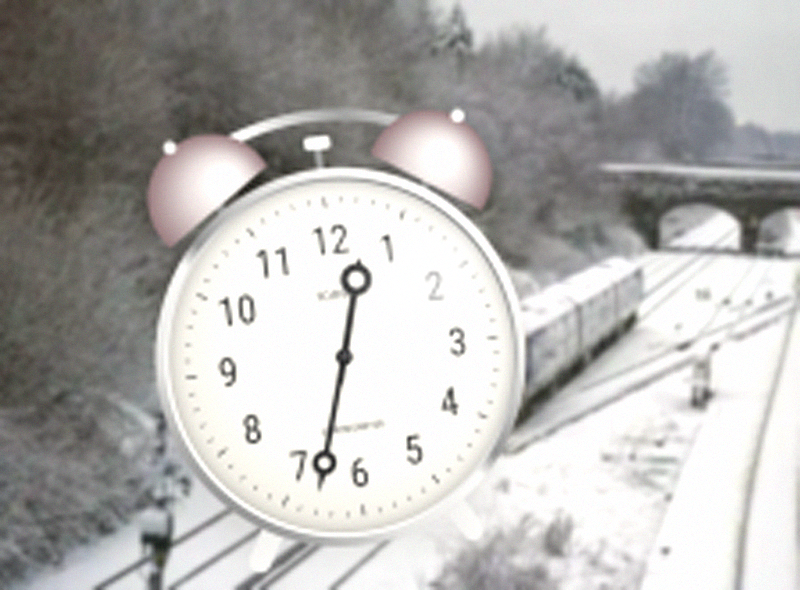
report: 12,33
